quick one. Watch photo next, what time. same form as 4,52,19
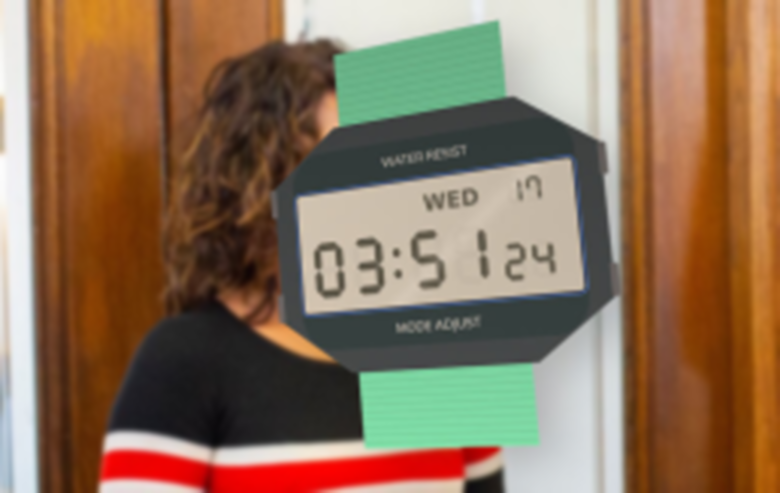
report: 3,51,24
